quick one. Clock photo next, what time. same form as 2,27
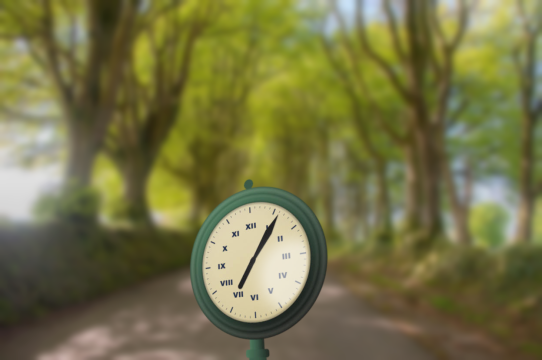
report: 7,06
